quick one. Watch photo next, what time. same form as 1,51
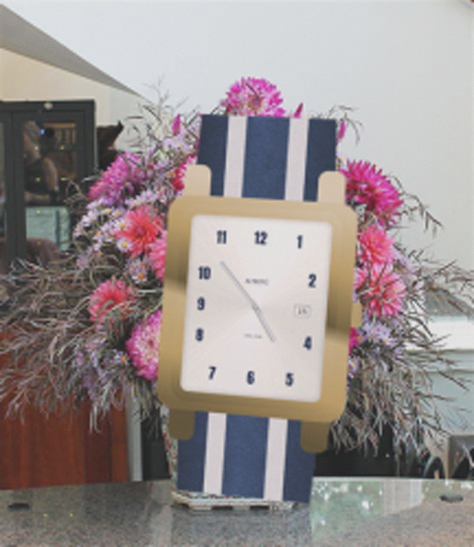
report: 4,53
